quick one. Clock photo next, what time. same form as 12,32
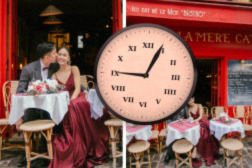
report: 9,04
